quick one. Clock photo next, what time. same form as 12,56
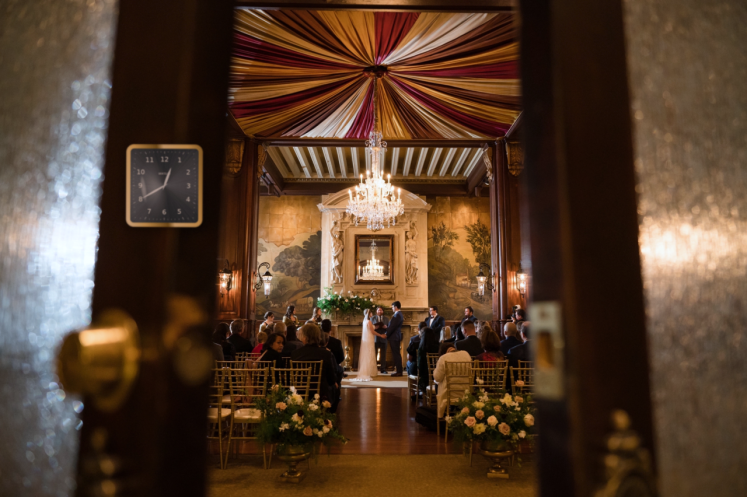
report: 12,40
